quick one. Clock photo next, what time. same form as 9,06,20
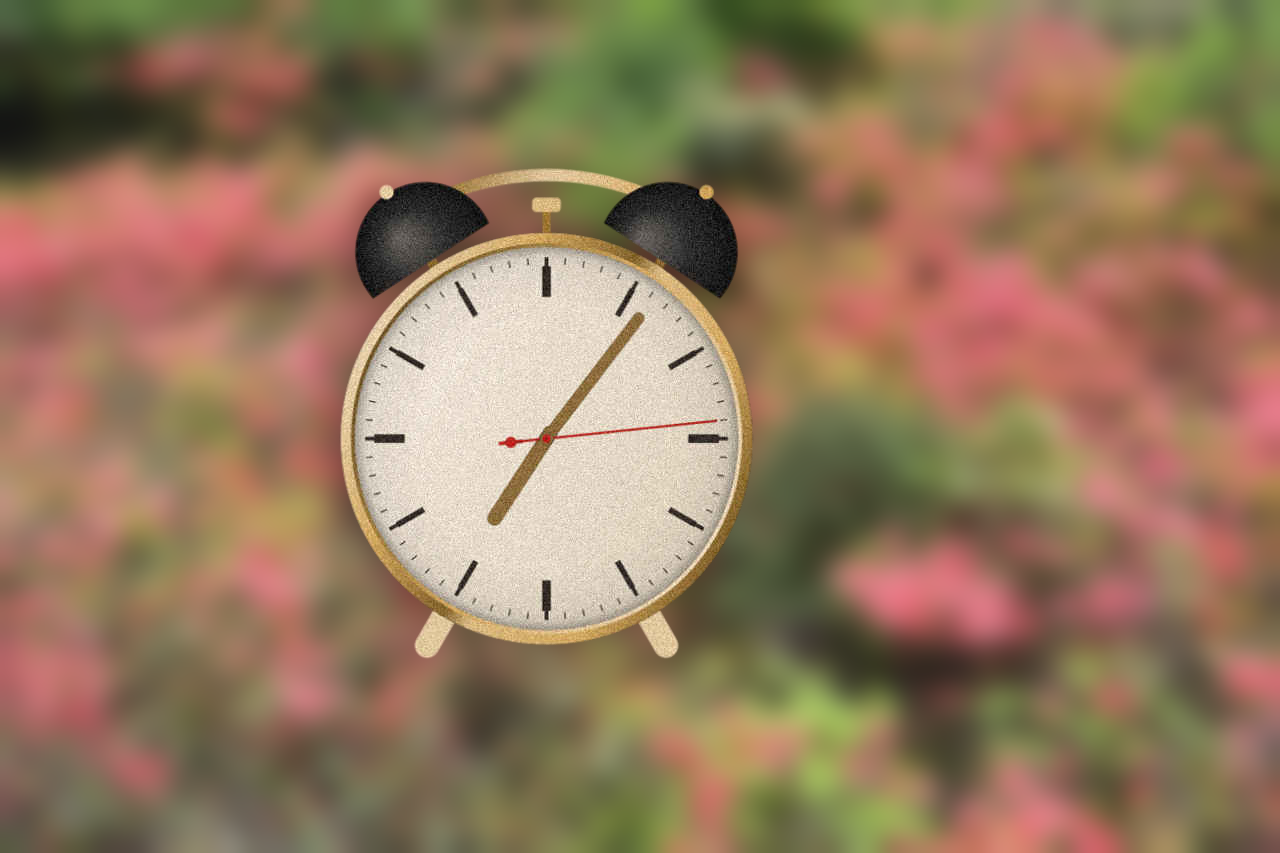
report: 7,06,14
